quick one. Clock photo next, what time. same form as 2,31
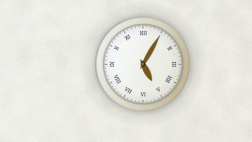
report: 5,05
